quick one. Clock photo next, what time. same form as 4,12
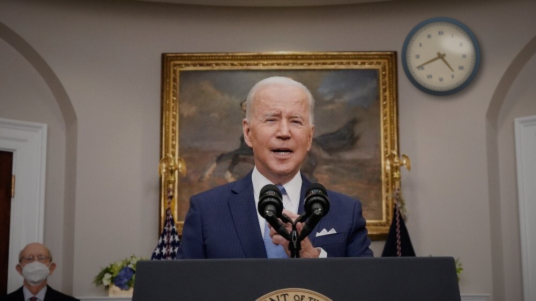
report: 4,41
